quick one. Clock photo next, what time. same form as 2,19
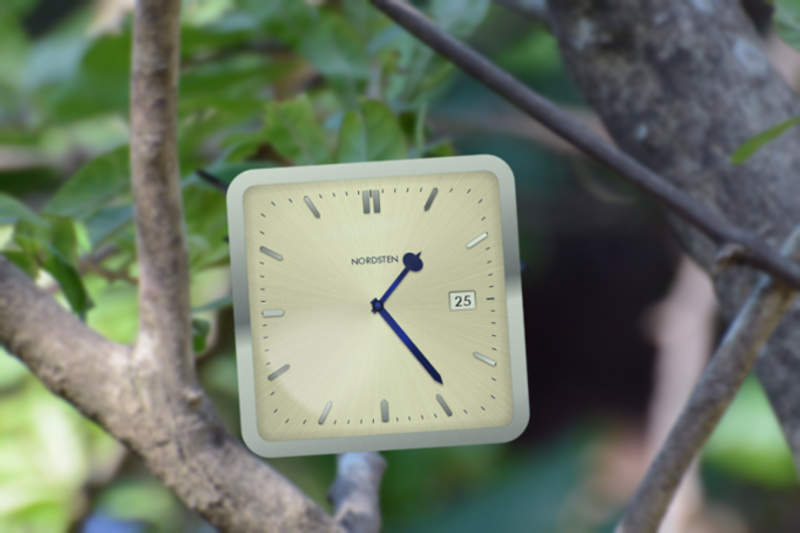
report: 1,24
